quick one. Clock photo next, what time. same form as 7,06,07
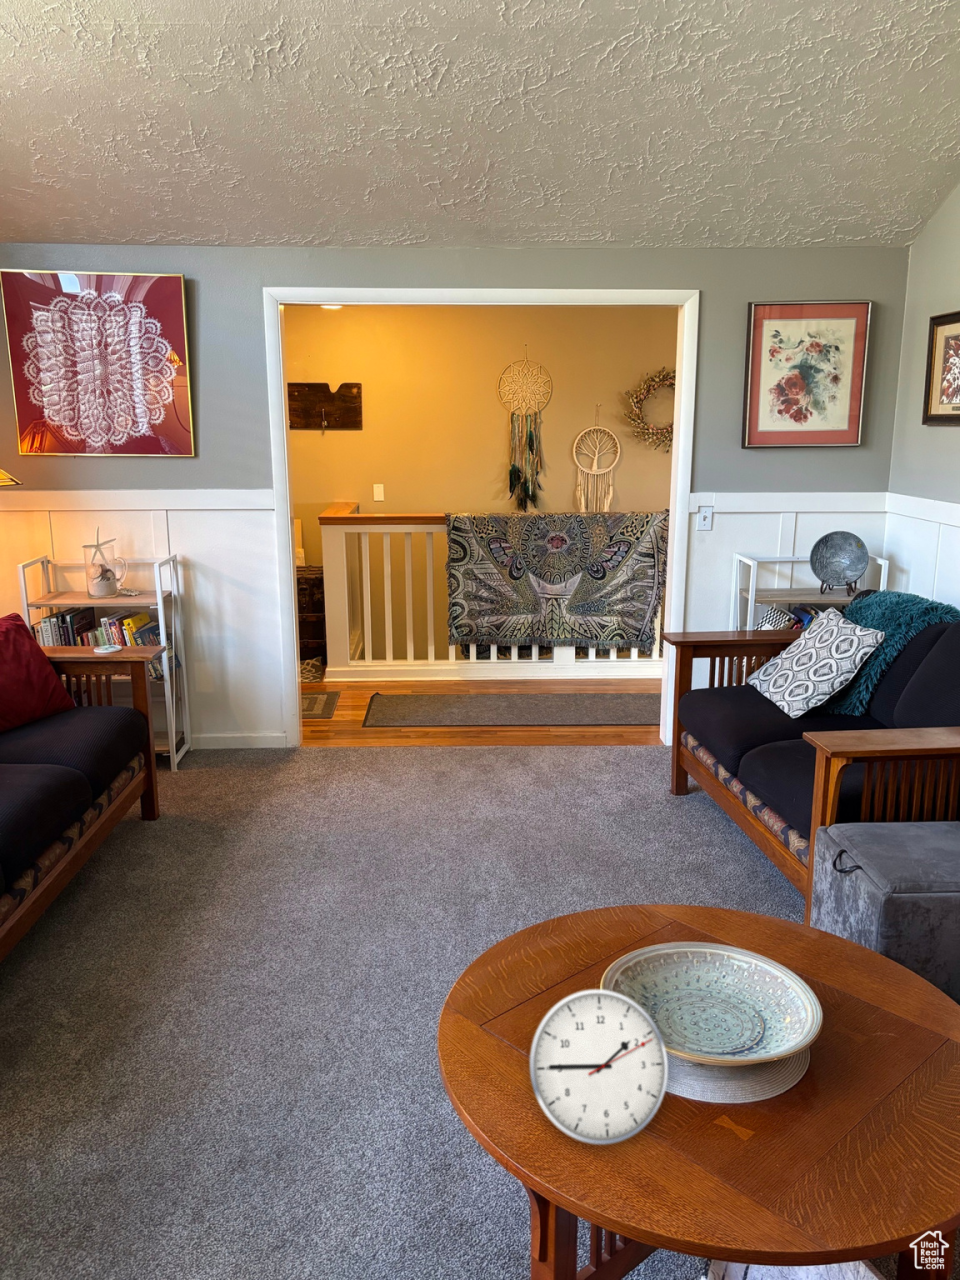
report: 1,45,11
